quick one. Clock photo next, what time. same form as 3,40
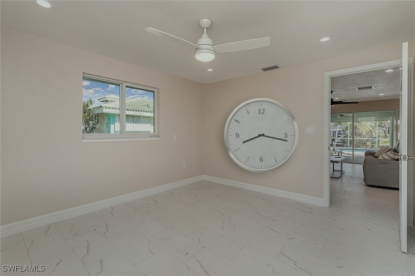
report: 8,17
